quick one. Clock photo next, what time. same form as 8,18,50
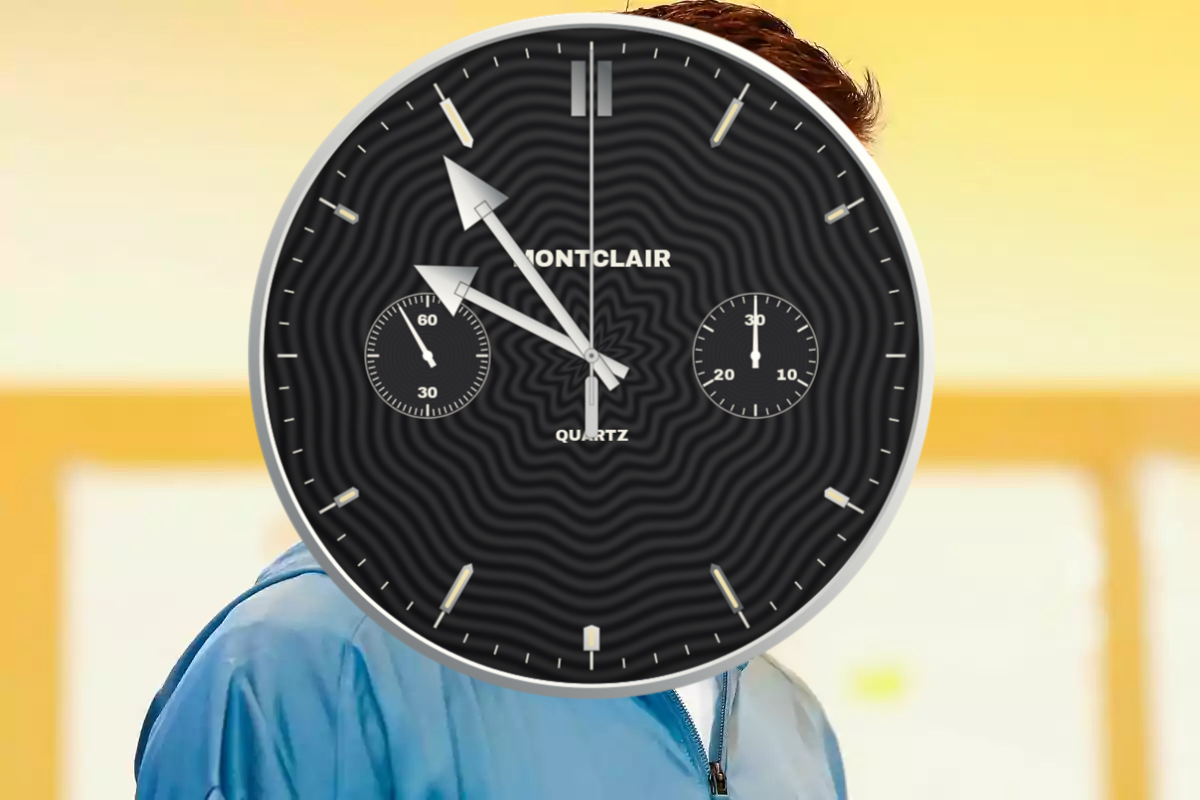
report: 9,53,55
